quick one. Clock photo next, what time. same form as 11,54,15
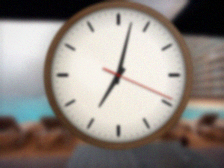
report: 7,02,19
